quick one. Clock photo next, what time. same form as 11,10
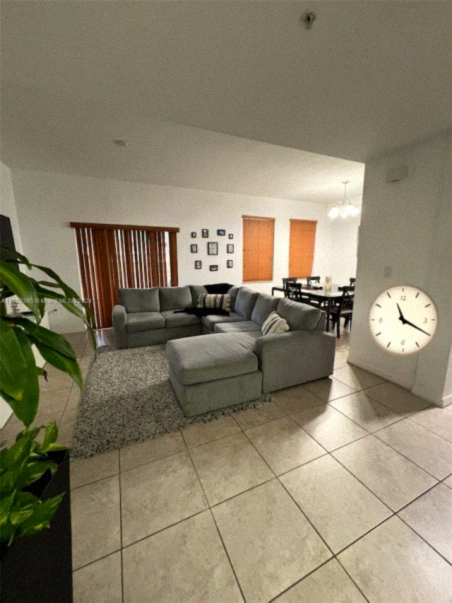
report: 11,20
